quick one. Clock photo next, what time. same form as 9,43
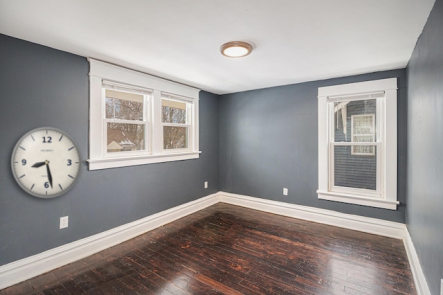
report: 8,28
